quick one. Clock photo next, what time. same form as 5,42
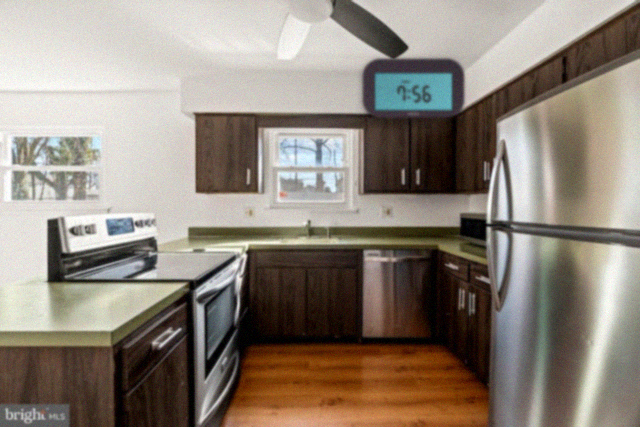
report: 7,56
